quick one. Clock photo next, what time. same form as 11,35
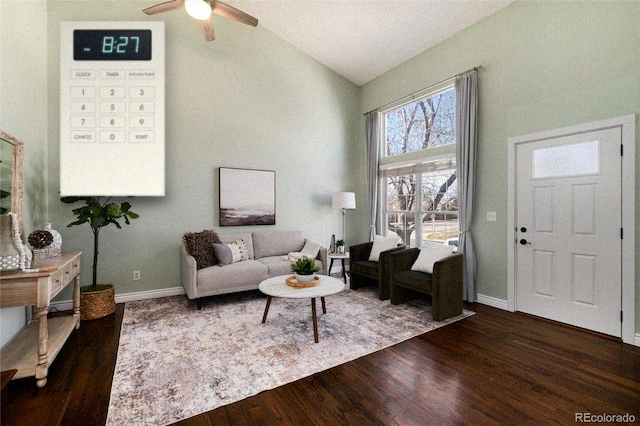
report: 8,27
